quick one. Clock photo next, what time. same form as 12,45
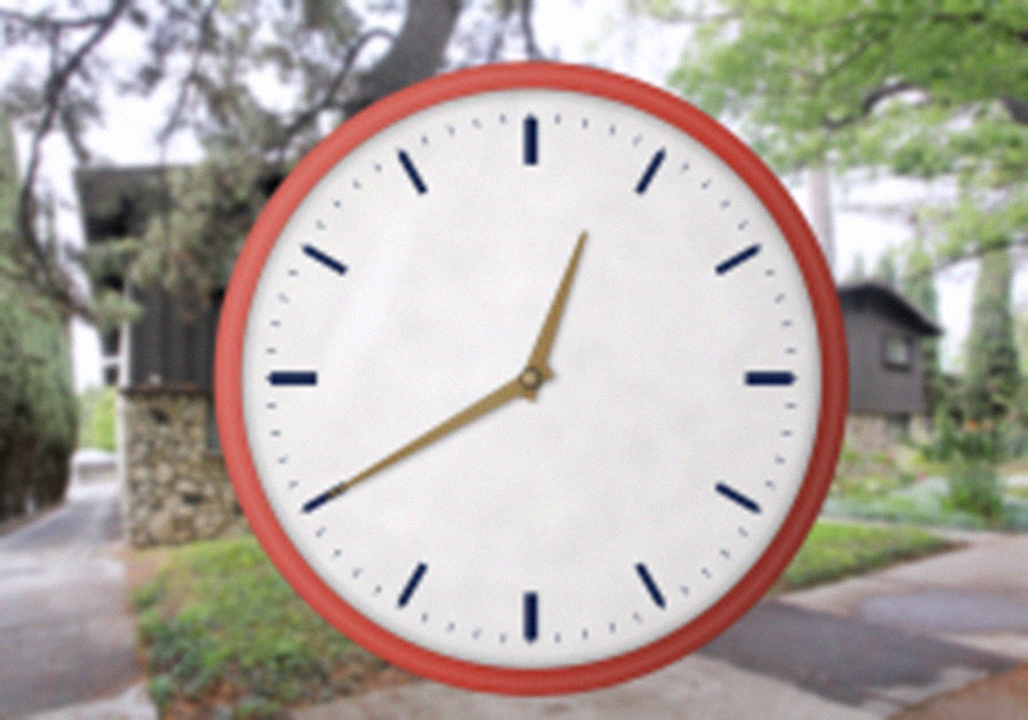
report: 12,40
